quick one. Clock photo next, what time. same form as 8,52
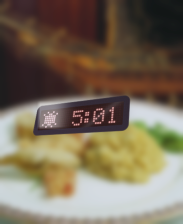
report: 5,01
